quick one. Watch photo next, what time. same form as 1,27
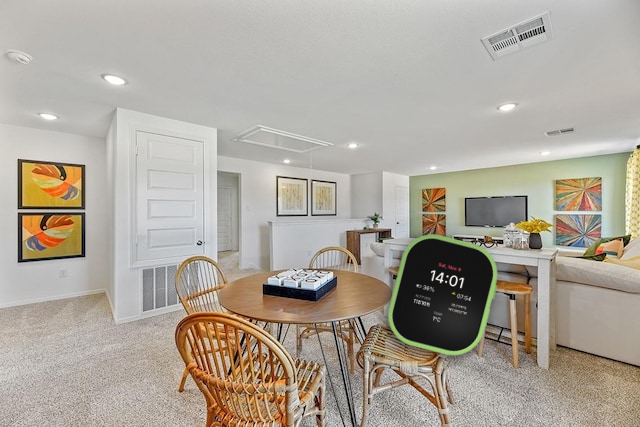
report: 14,01
